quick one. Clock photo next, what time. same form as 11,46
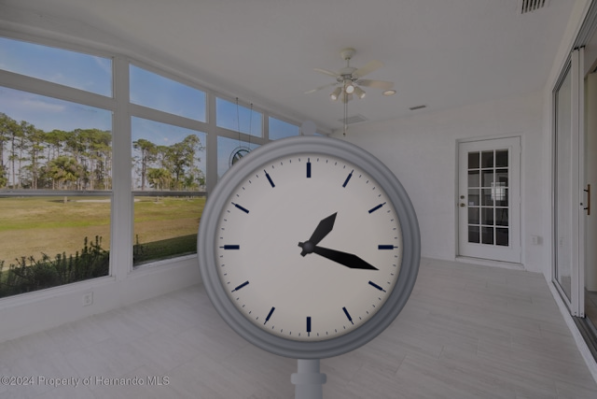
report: 1,18
